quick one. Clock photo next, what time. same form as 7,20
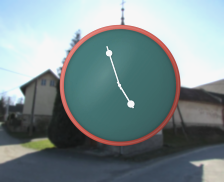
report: 4,57
